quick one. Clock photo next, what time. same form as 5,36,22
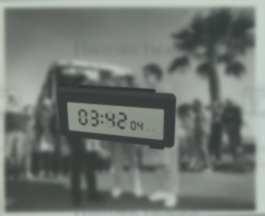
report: 3,42,04
